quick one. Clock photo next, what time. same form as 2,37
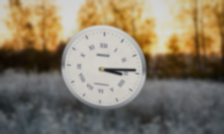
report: 3,14
